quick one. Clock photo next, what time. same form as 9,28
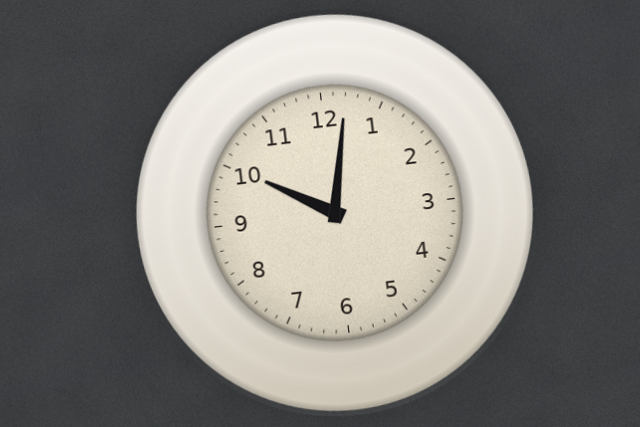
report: 10,02
